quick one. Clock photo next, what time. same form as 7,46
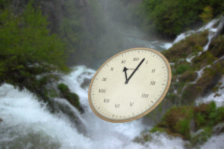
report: 11,03
